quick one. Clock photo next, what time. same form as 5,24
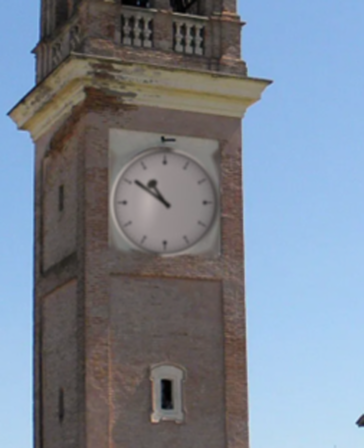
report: 10,51
